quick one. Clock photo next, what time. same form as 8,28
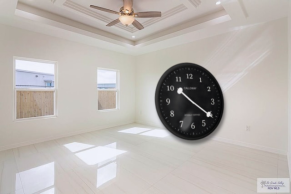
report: 10,21
